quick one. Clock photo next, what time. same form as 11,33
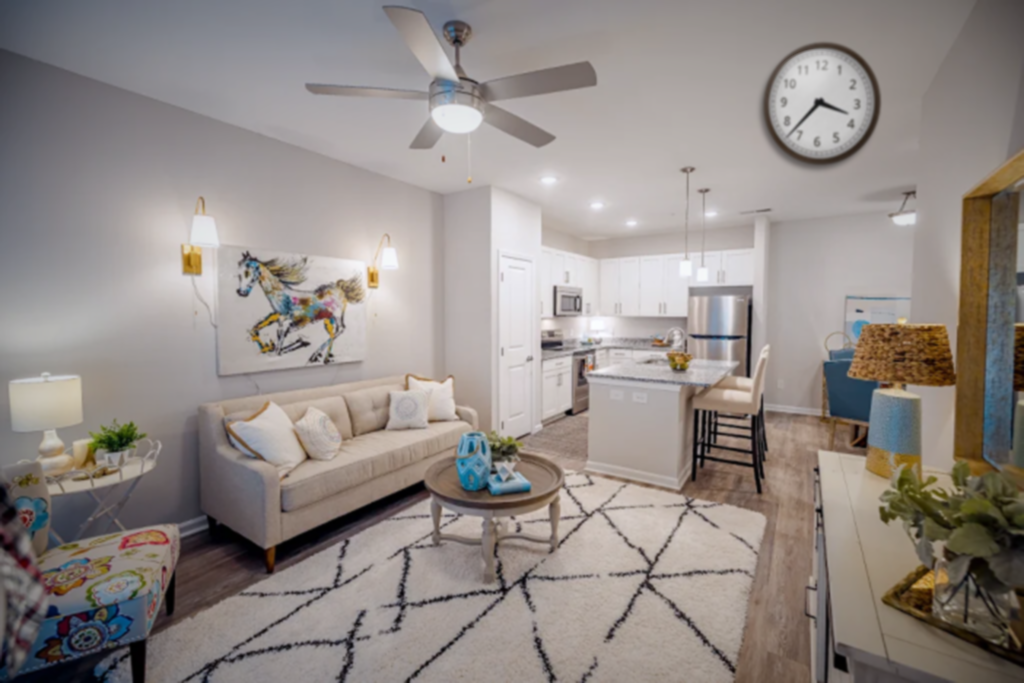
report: 3,37
